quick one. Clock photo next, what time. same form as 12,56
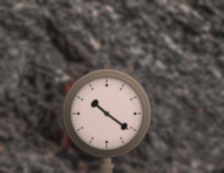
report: 10,21
